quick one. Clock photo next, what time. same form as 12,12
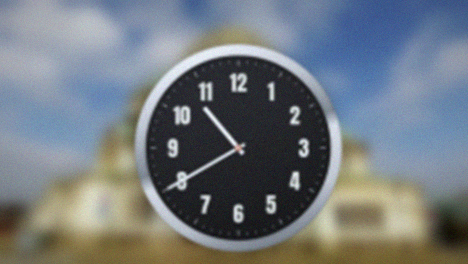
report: 10,40
